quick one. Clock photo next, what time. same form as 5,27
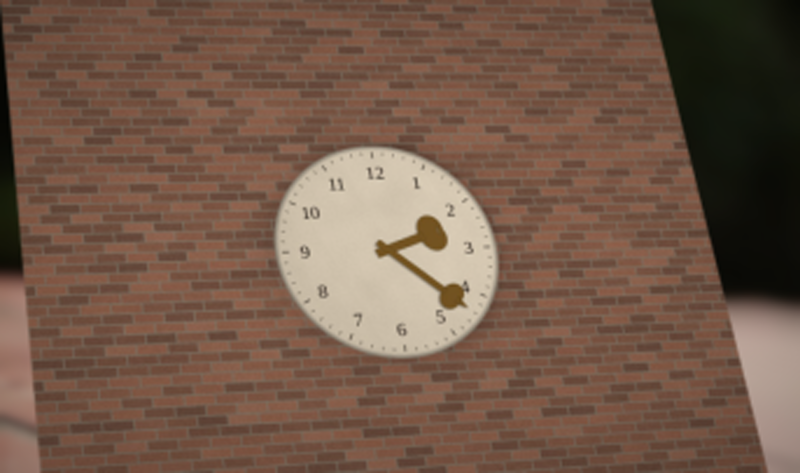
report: 2,22
